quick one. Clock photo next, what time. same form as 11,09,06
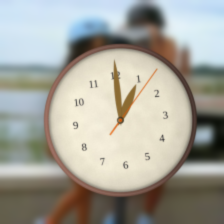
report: 1,00,07
